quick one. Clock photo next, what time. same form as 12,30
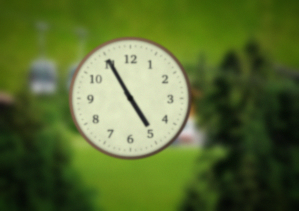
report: 4,55
